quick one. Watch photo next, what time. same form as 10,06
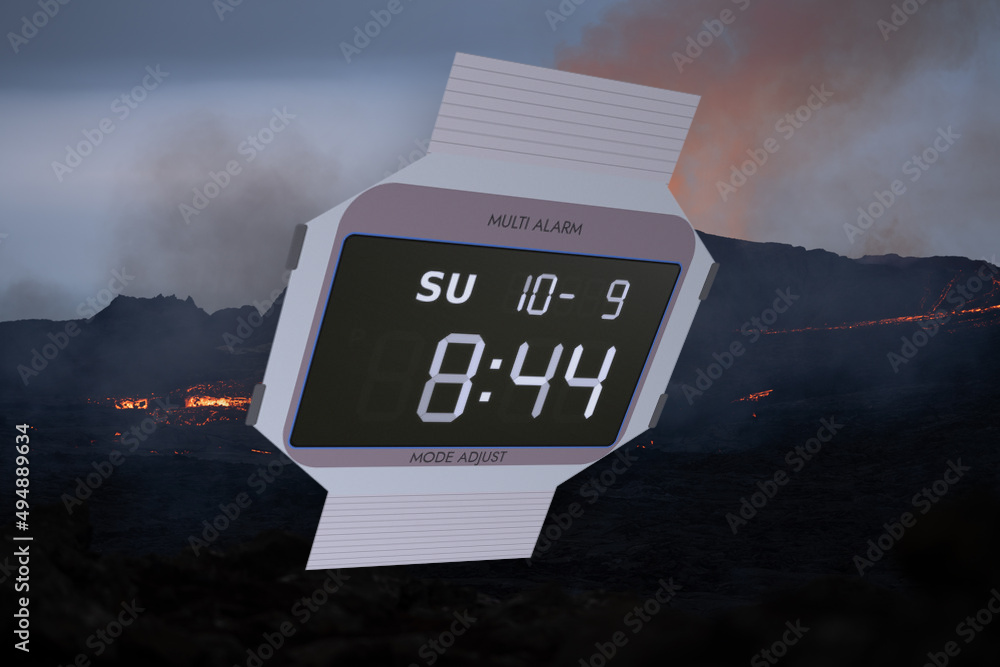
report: 8,44
